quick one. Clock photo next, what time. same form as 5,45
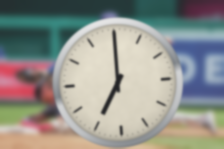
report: 7,00
